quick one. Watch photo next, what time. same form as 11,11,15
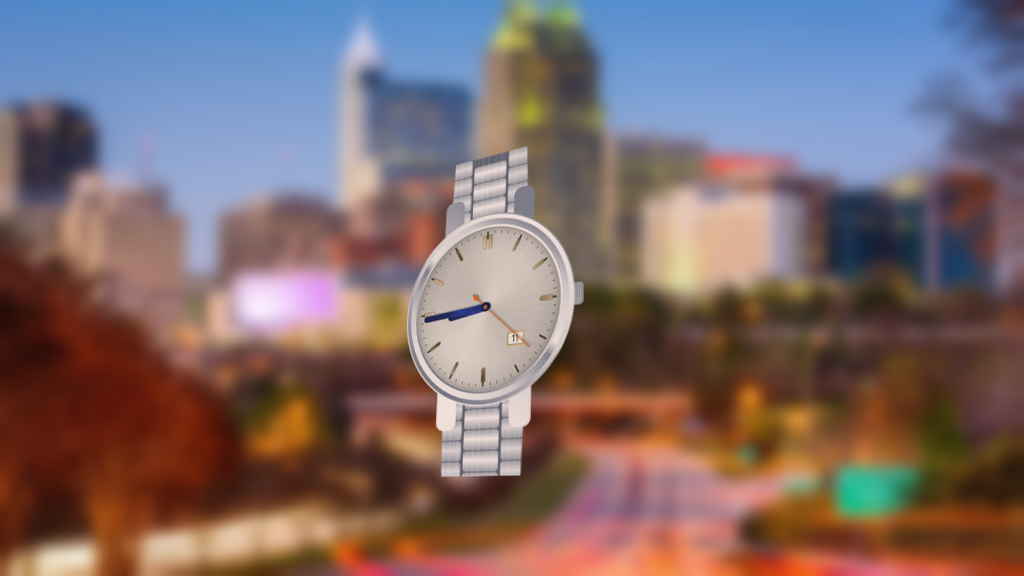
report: 8,44,22
